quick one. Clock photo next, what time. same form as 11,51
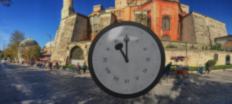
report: 11,00
